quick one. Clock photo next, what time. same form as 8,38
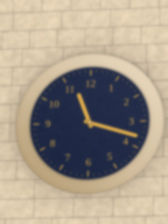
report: 11,18
